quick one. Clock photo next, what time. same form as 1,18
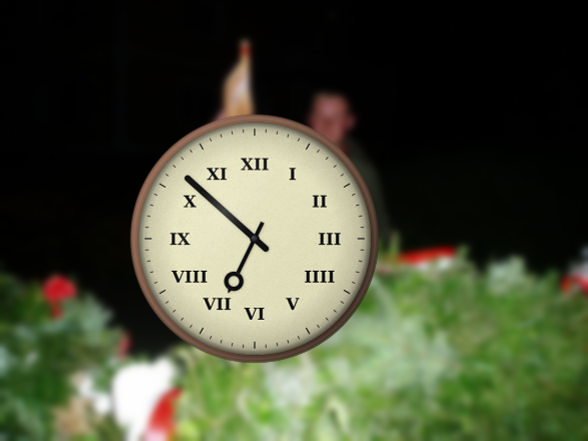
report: 6,52
